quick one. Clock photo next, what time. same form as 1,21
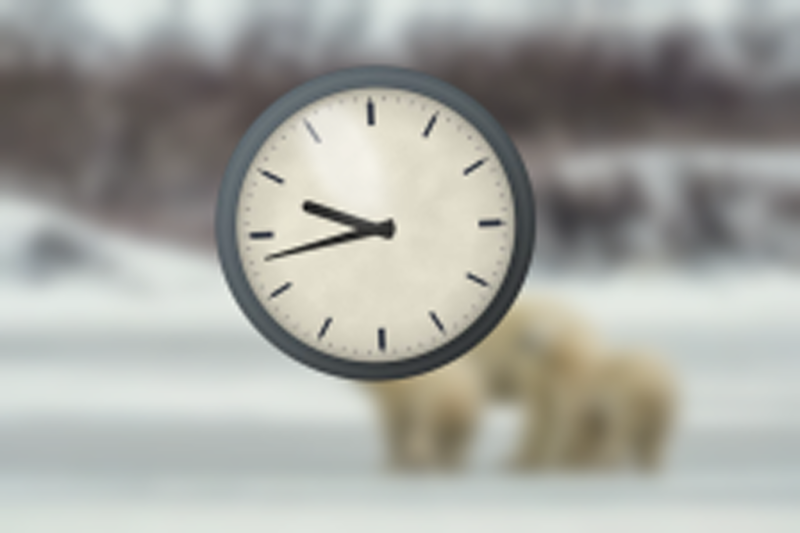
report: 9,43
